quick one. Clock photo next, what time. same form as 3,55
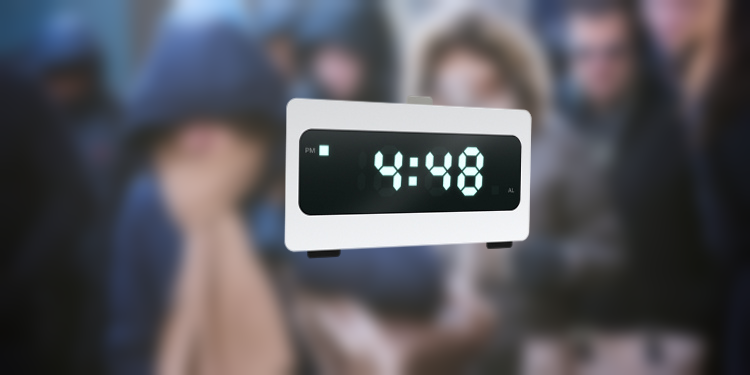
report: 4,48
